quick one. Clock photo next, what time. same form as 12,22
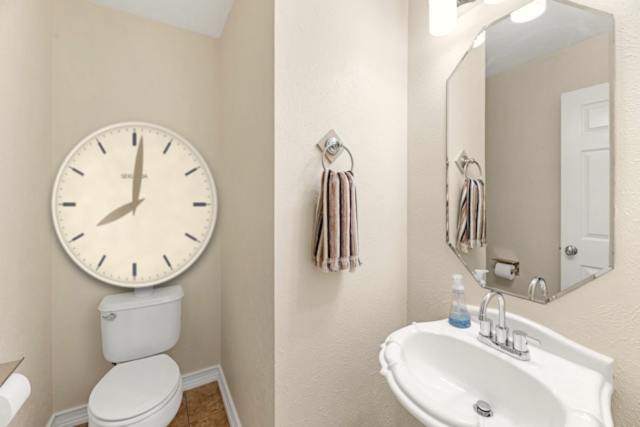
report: 8,01
